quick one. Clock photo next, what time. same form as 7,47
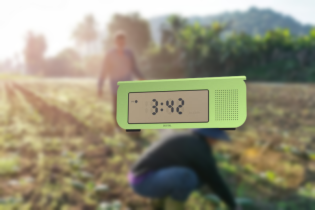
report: 3,42
